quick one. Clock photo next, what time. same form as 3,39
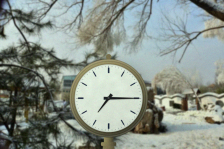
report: 7,15
